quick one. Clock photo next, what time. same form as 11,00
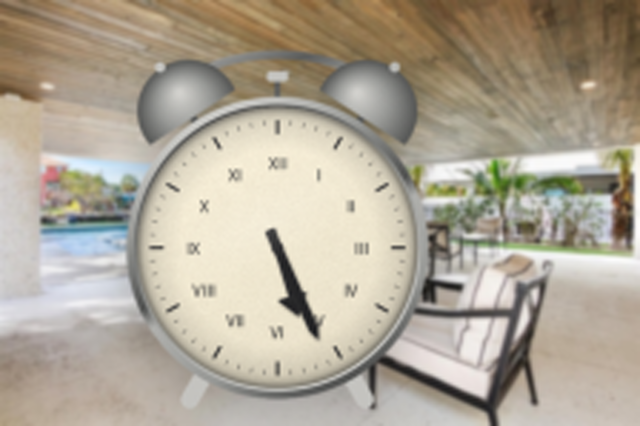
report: 5,26
